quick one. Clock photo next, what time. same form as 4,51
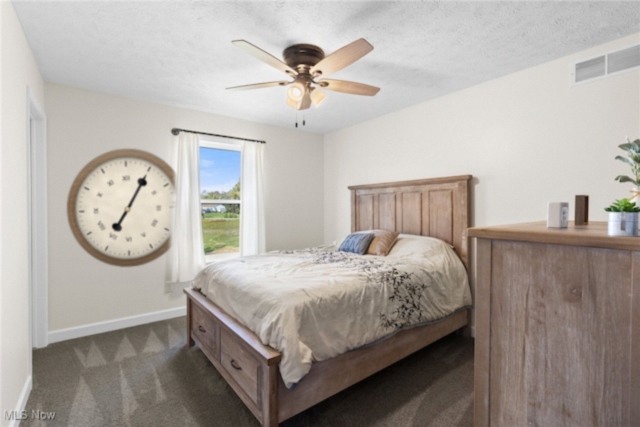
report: 7,05
